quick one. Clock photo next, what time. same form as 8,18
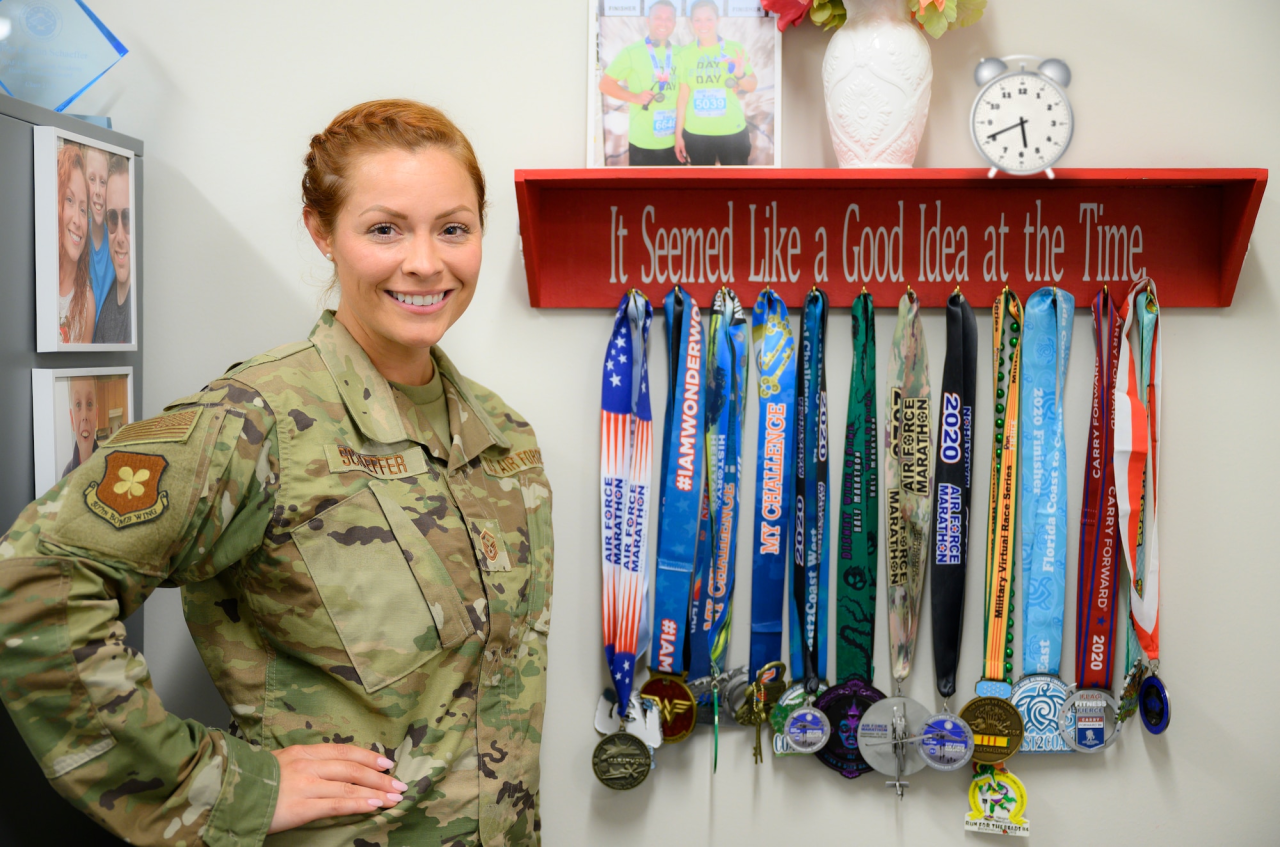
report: 5,41
